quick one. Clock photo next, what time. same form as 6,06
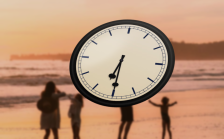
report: 6,30
